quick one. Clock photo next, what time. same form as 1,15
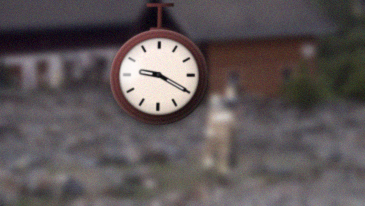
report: 9,20
